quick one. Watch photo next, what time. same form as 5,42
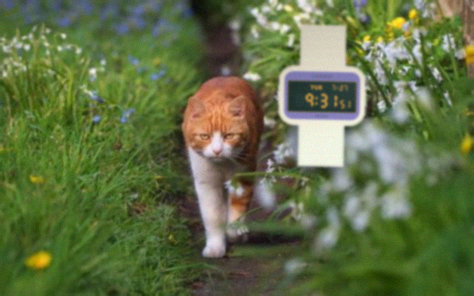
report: 9,31
